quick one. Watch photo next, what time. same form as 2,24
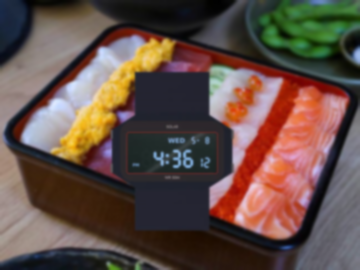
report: 4,36
